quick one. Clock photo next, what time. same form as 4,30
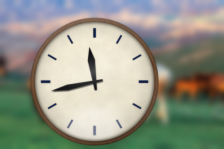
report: 11,43
